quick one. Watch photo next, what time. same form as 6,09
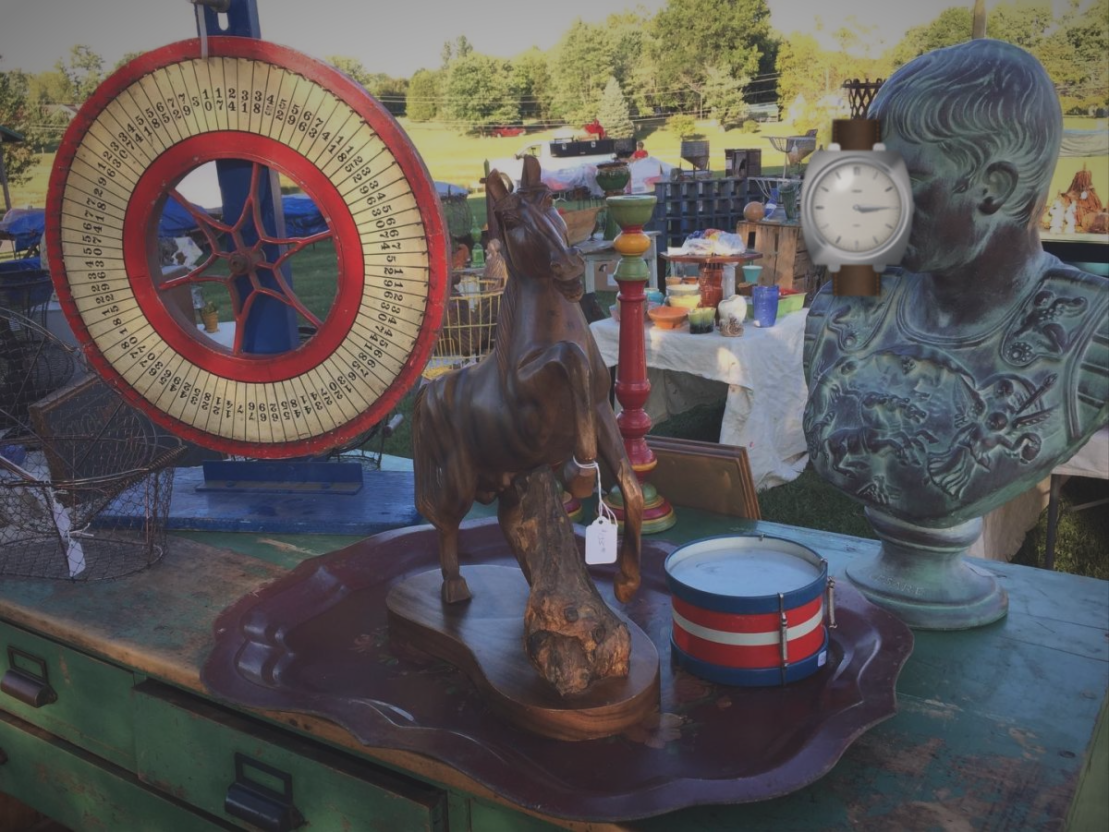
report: 3,15
